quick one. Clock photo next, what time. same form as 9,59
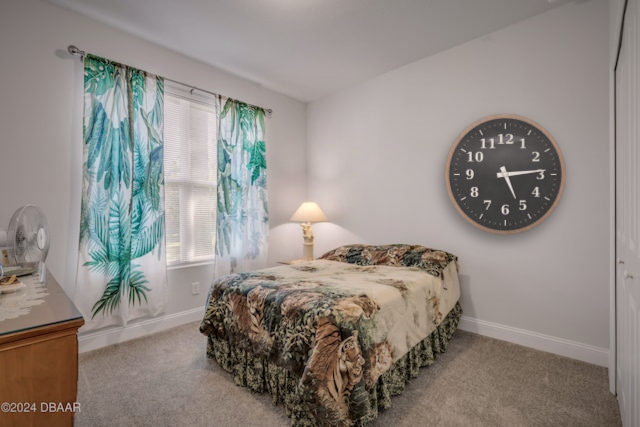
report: 5,14
